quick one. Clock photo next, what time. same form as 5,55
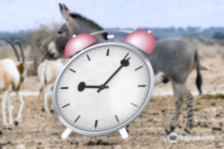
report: 9,06
